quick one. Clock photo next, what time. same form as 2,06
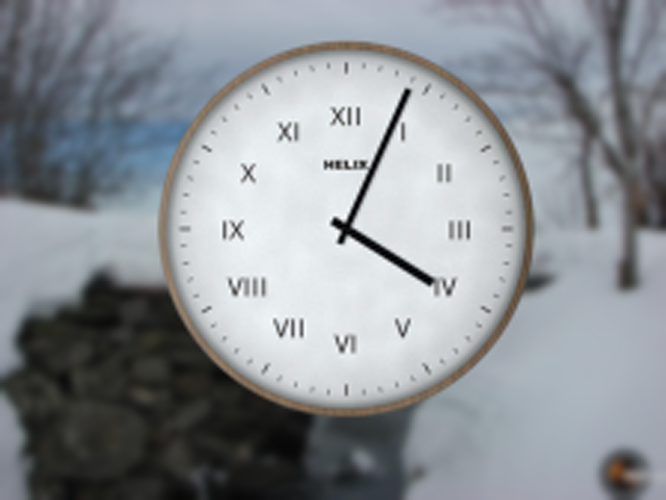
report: 4,04
